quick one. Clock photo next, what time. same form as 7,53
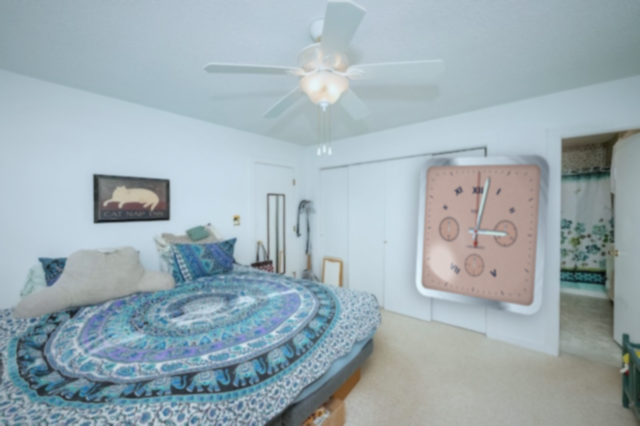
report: 3,02
